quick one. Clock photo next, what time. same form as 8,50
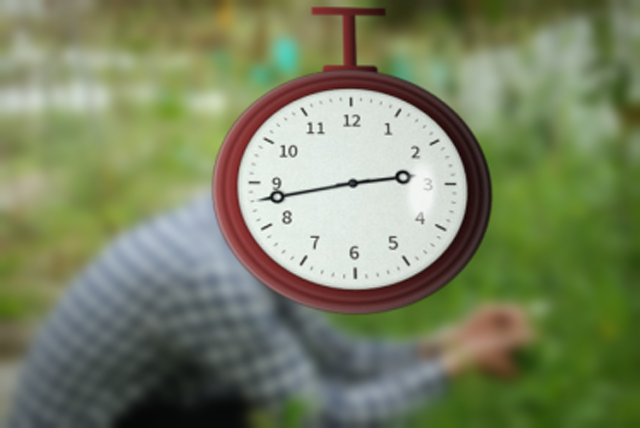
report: 2,43
